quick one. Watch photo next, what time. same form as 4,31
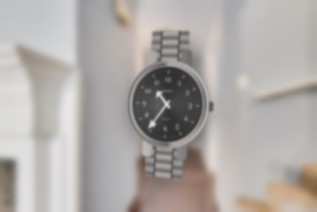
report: 10,36
